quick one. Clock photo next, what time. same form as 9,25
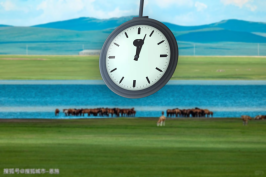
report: 12,03
